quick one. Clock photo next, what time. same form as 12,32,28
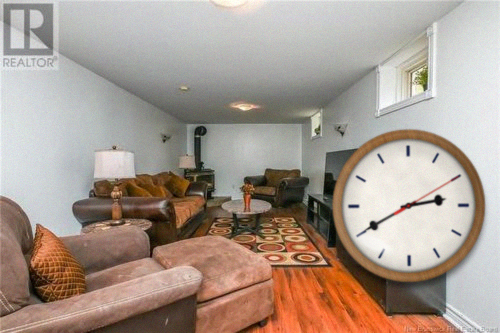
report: 2,40,10
